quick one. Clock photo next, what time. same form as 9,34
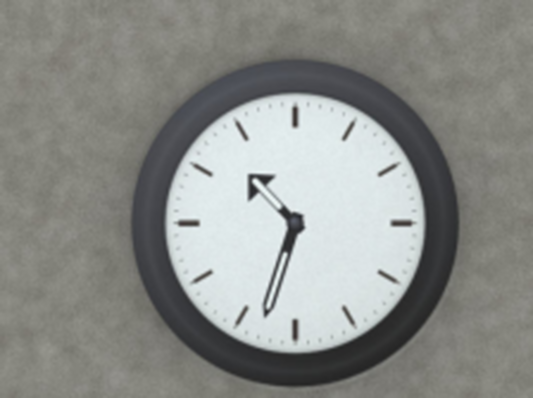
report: 10,33
